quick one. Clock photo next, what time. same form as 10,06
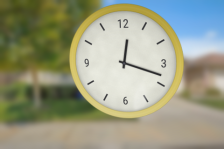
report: 12,18
